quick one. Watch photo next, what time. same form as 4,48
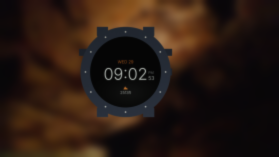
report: 9,02
